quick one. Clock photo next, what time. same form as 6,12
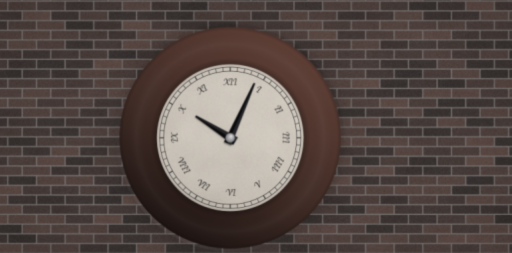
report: 10,04
